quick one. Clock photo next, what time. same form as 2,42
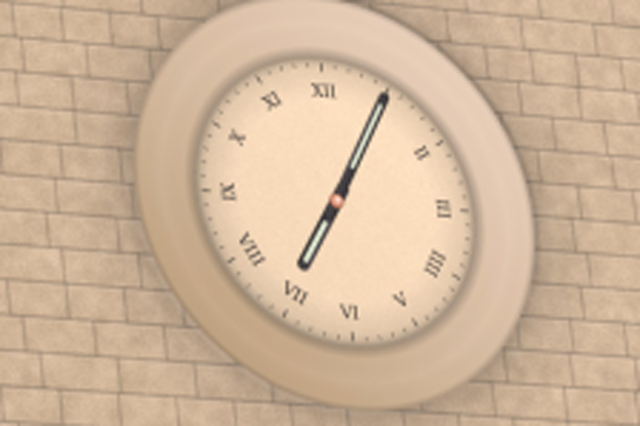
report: 7,05
